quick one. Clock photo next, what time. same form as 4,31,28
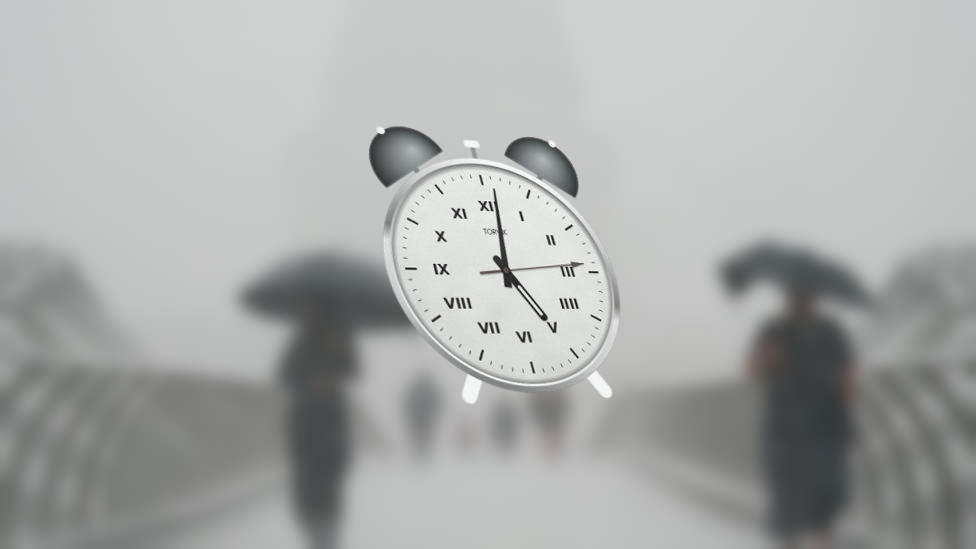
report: 5,01,14
